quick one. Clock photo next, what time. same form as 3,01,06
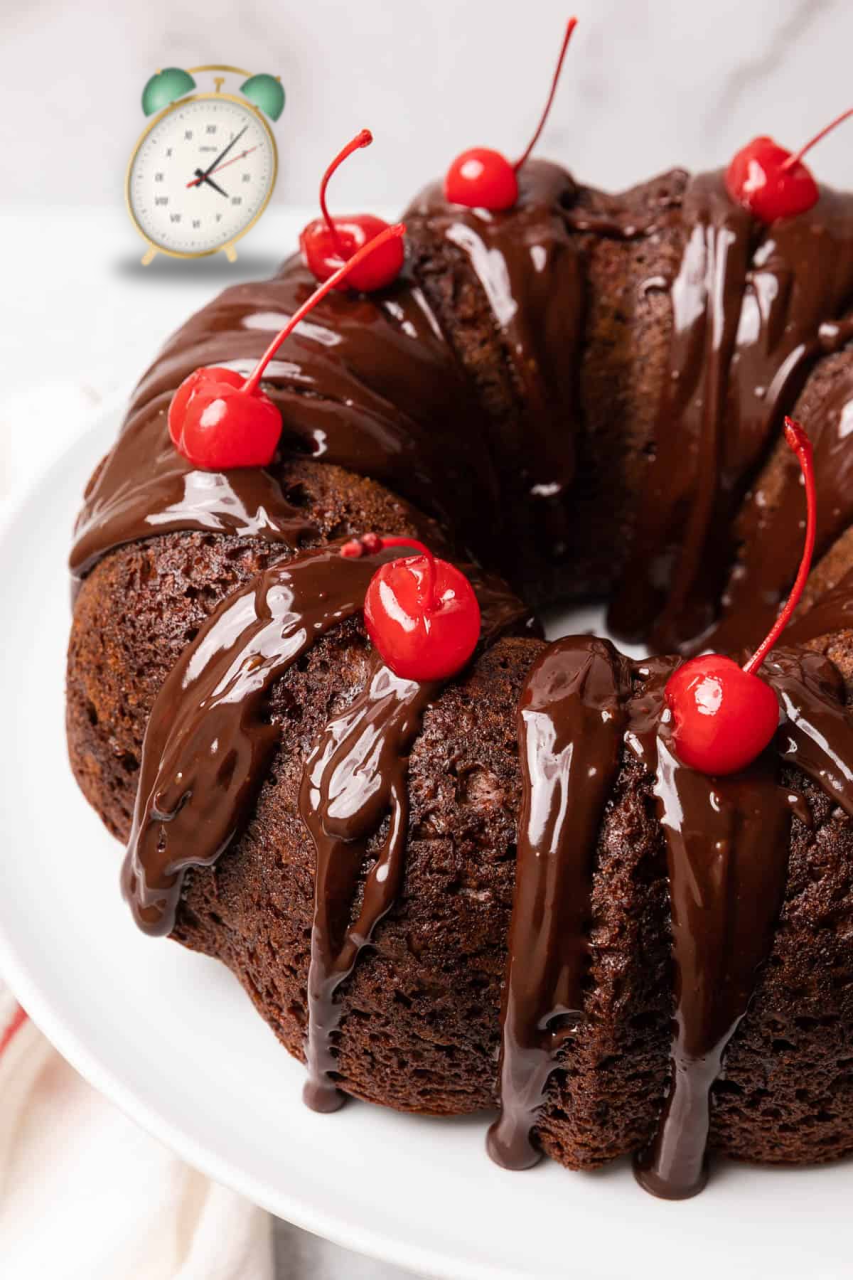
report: 4,06,10
